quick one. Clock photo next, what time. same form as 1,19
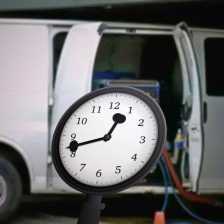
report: 12,42
